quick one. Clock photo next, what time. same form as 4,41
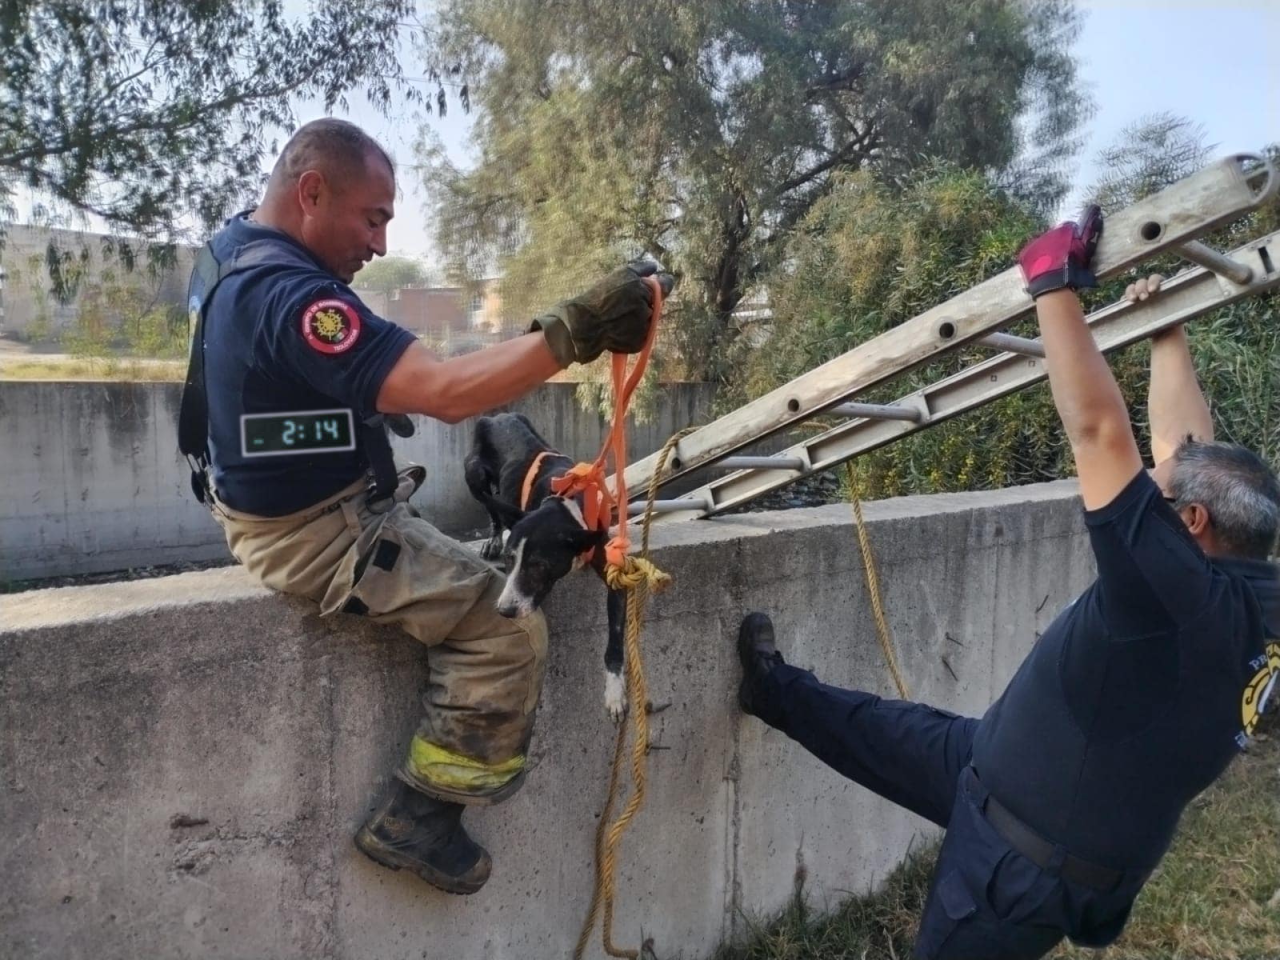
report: 2,14
